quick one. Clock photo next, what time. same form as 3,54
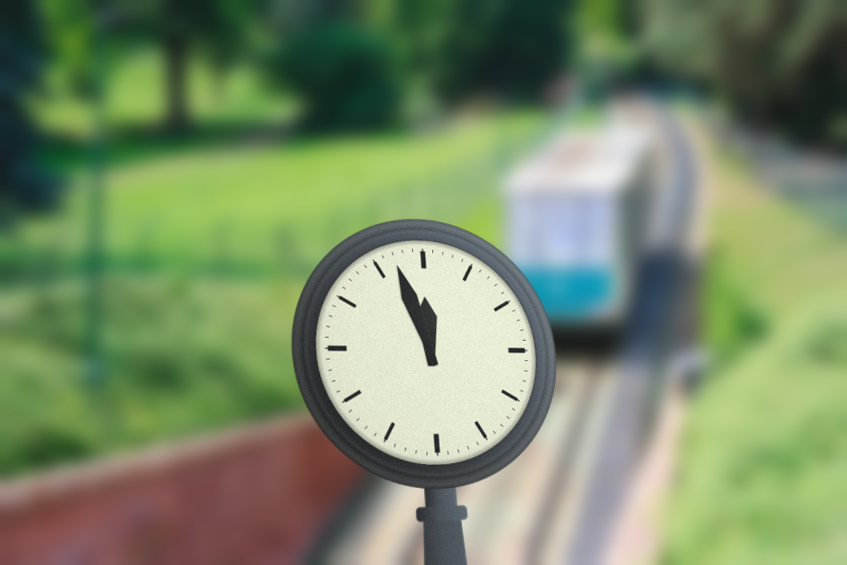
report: 11,57
